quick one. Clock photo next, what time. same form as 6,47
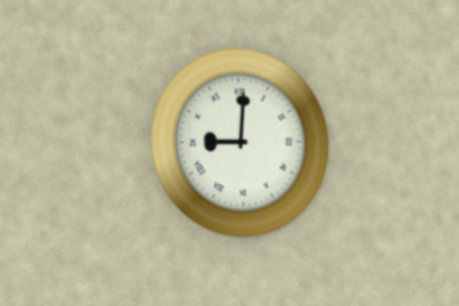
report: 9,01
